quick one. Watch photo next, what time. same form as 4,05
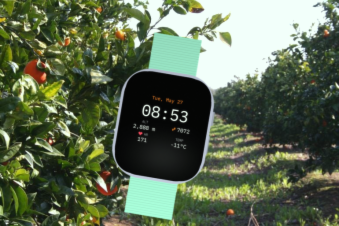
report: 8,53
